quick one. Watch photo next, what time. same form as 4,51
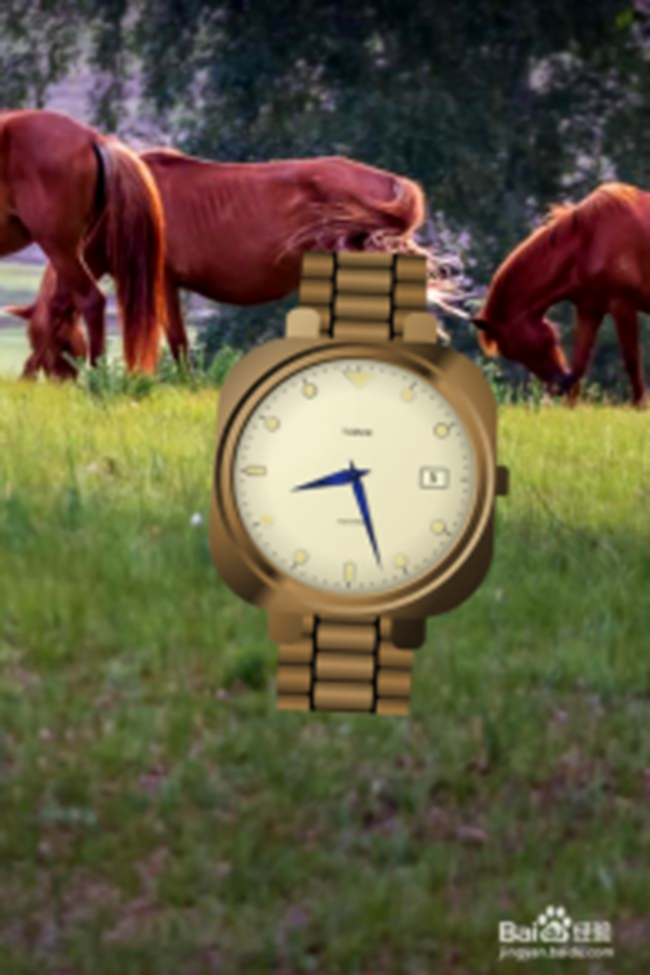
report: 8,27
